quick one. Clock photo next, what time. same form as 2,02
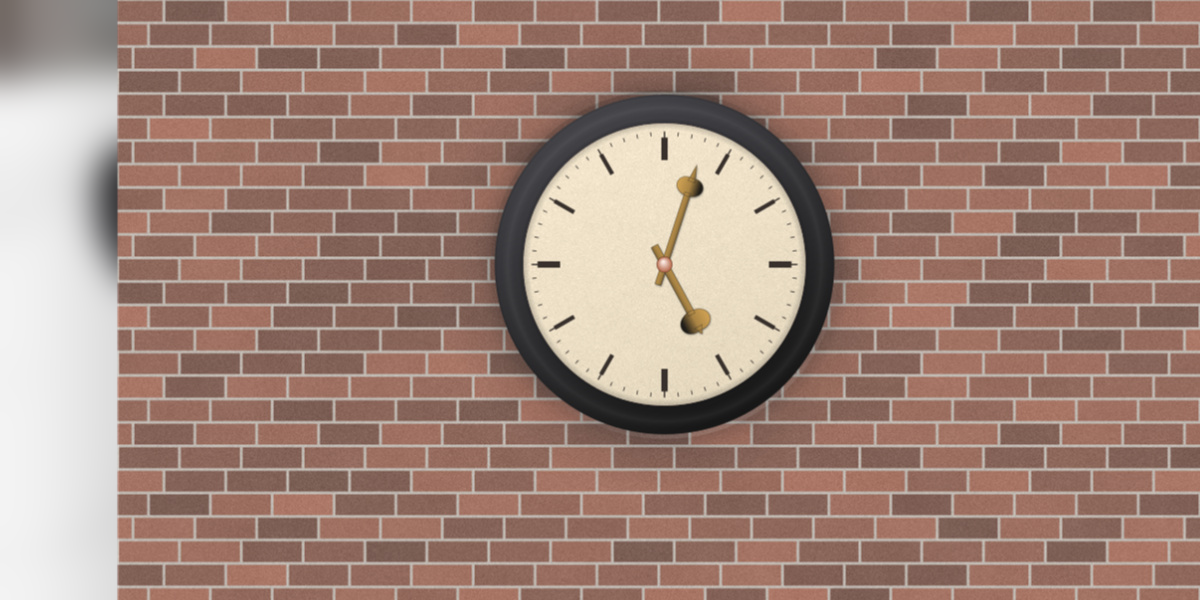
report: 5,03
